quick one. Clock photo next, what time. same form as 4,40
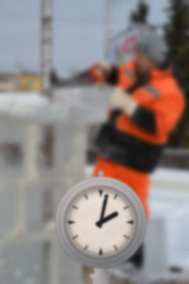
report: 2,02
